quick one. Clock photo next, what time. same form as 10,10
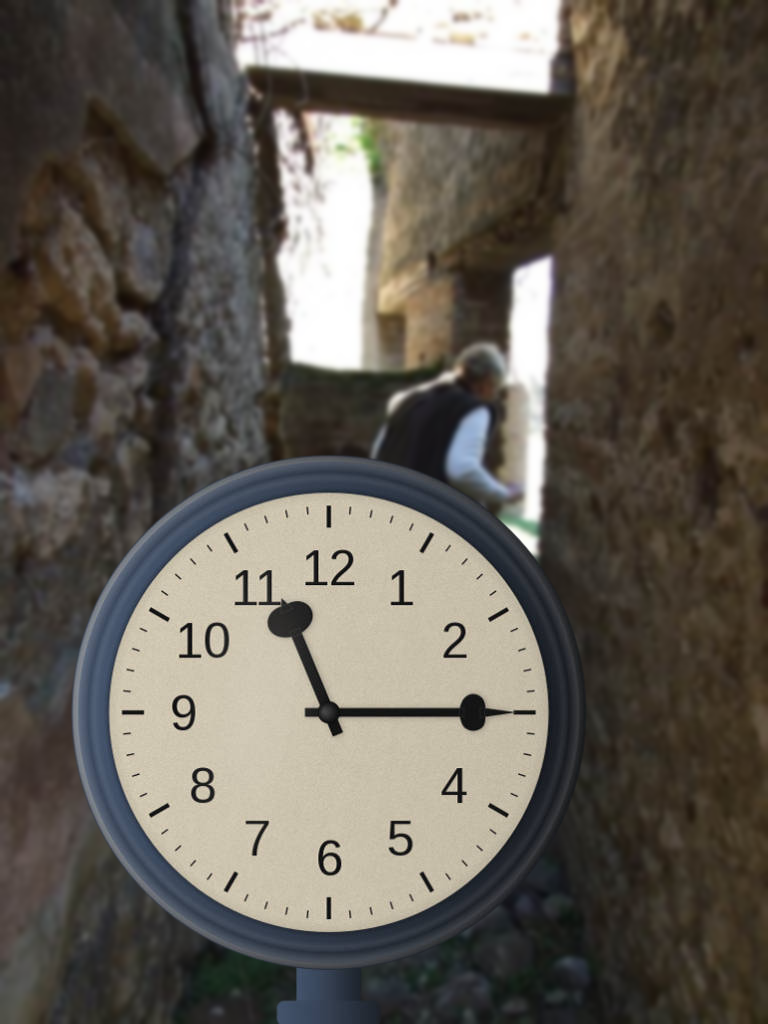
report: 11,15
